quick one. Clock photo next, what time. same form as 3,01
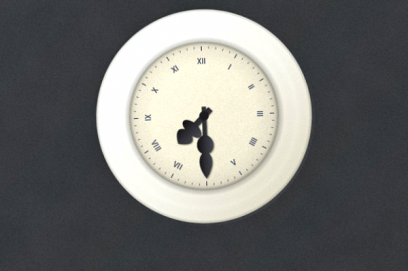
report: 7,30
